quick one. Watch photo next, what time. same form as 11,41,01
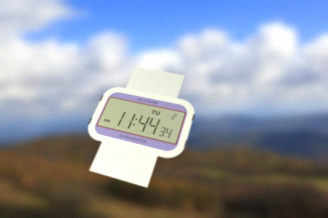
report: 11,44,34
